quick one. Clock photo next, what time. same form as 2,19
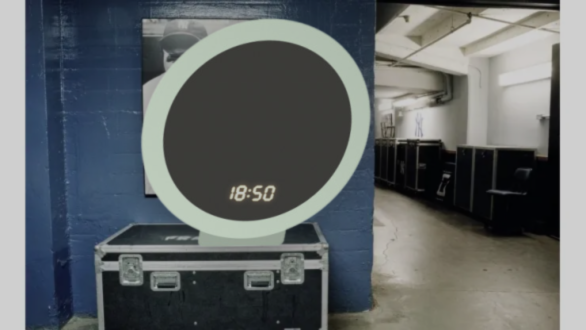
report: 18,50
